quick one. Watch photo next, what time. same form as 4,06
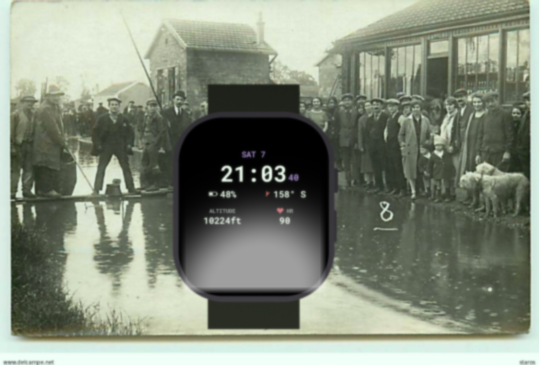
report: 21,03
